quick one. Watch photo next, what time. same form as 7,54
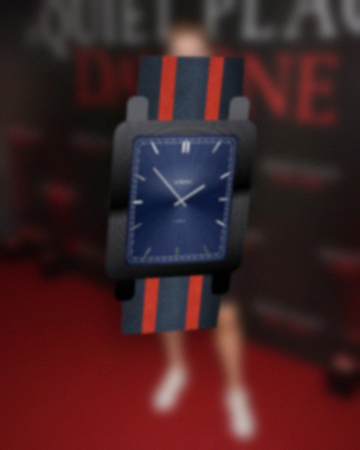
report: 1,53
